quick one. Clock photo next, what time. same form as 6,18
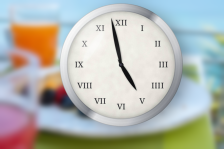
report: 4,58
